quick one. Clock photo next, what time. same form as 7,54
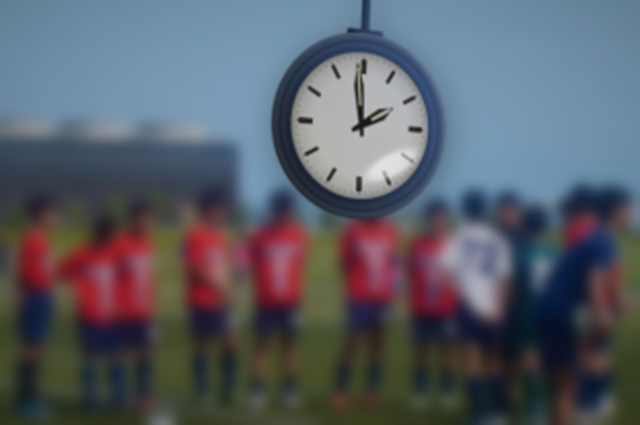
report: 1,59
